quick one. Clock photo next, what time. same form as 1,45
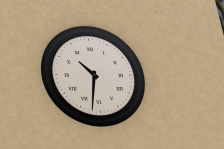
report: 10,32
